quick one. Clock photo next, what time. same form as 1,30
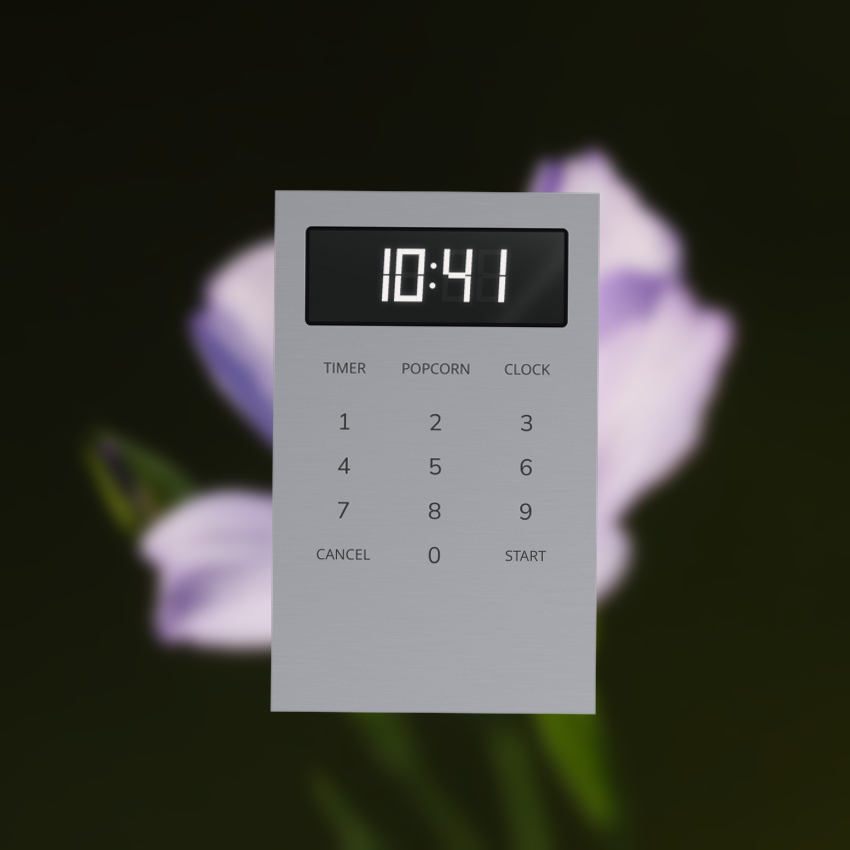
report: 10,41
